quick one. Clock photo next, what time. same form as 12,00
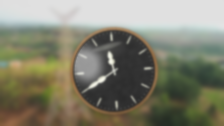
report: 11,40
